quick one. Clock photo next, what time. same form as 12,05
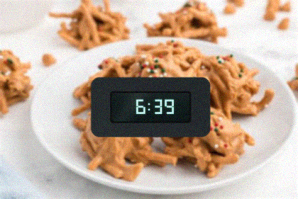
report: 6,39
